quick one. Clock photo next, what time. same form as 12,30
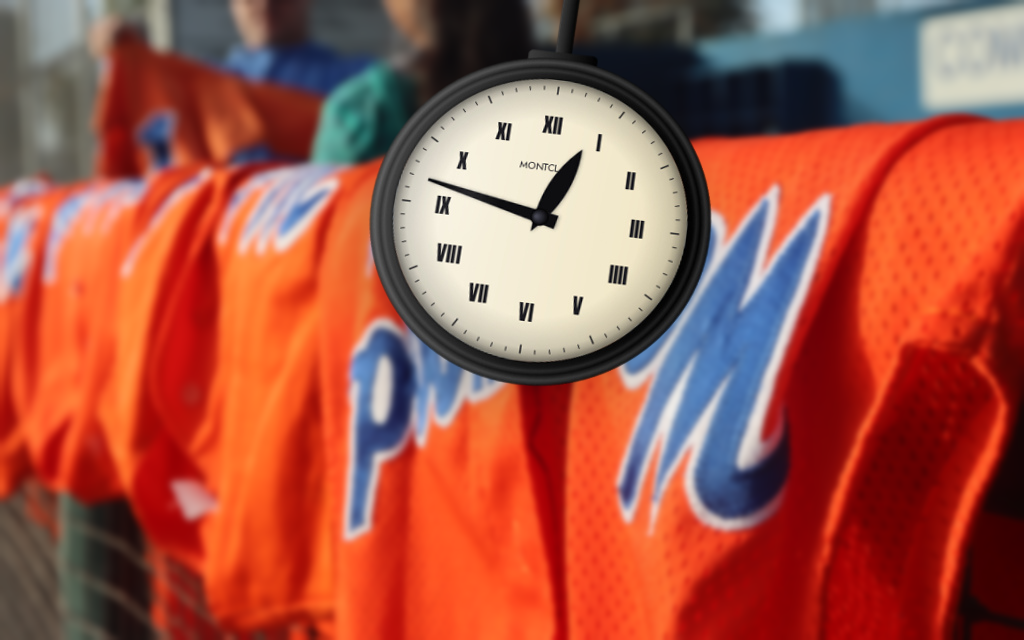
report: 12,47
